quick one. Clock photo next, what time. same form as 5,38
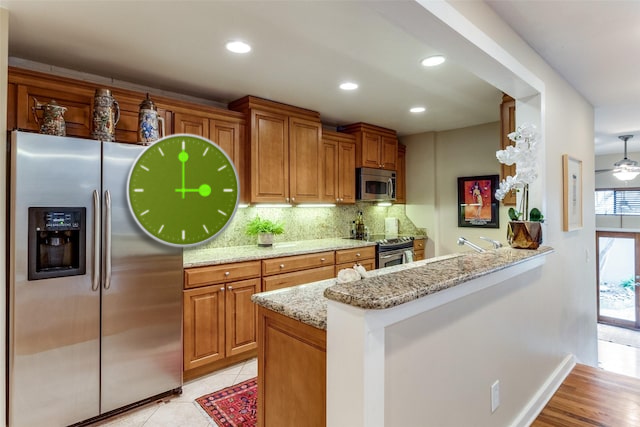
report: 3,00
